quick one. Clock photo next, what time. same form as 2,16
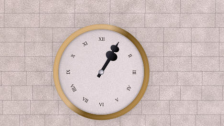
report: 1,05
